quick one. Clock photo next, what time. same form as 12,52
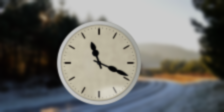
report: 11,19
